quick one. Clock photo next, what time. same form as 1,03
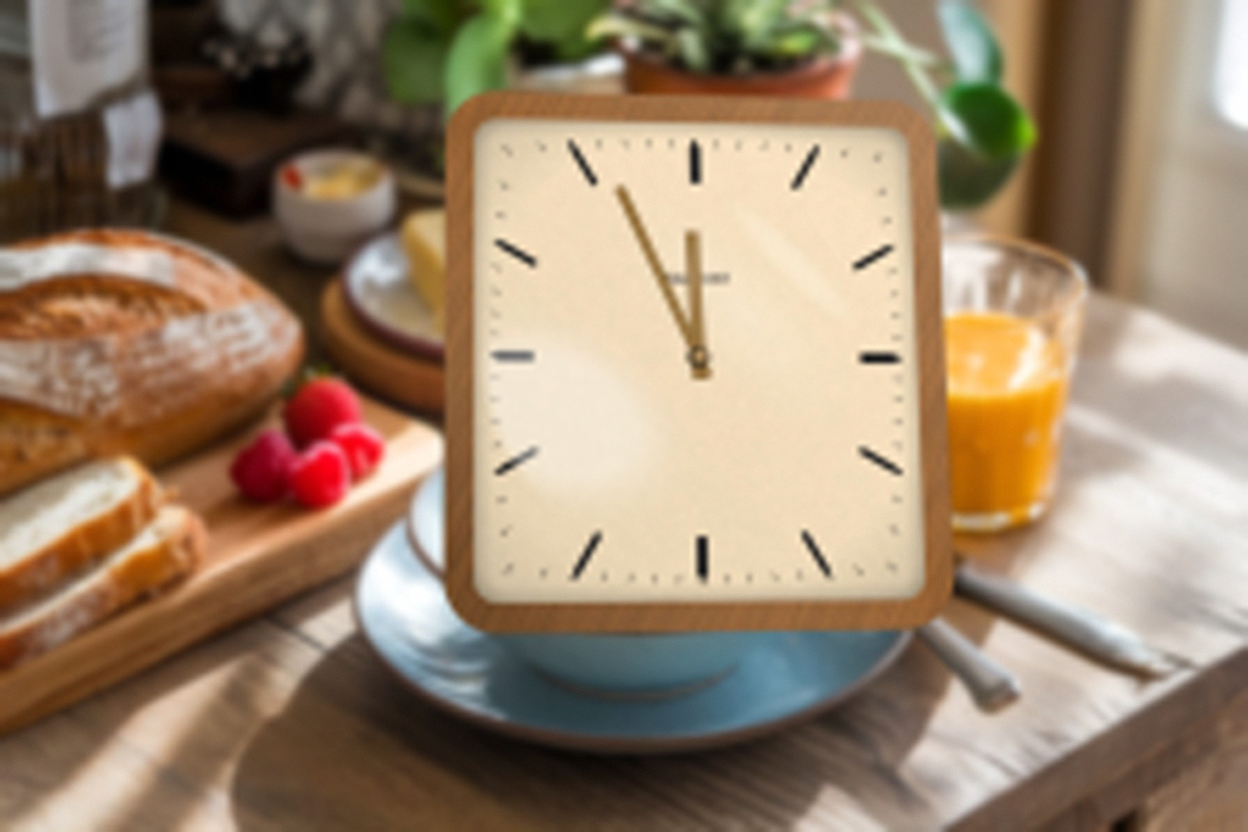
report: 11,56
